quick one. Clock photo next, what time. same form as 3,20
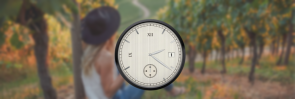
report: 2,21
